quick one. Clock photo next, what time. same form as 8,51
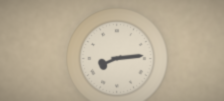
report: 8,14
